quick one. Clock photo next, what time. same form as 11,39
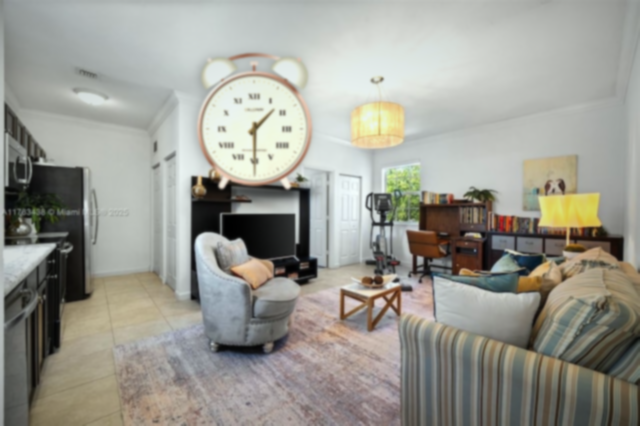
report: 1,30
